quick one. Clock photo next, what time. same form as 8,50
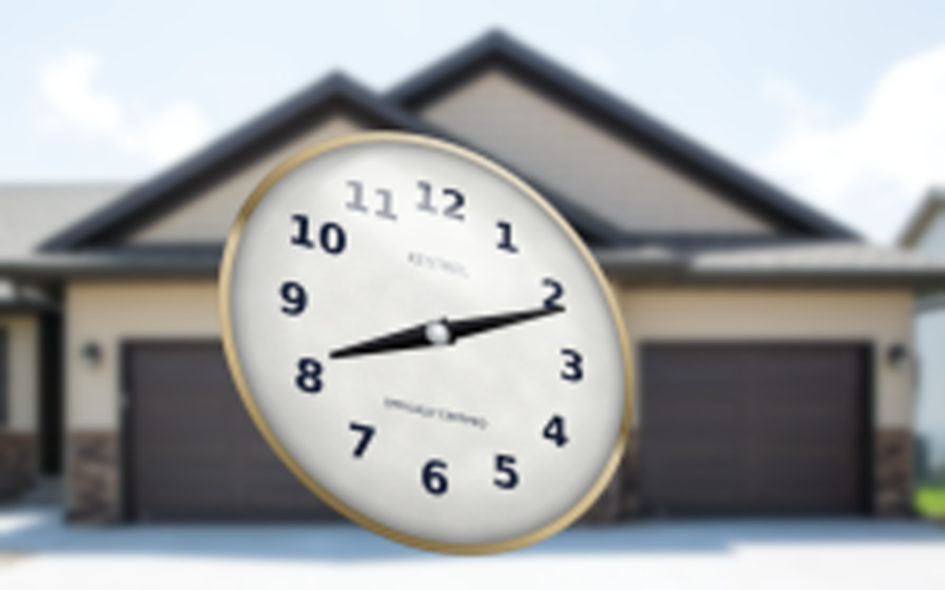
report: 8,11
